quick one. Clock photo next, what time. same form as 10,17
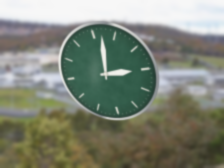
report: 3,02
